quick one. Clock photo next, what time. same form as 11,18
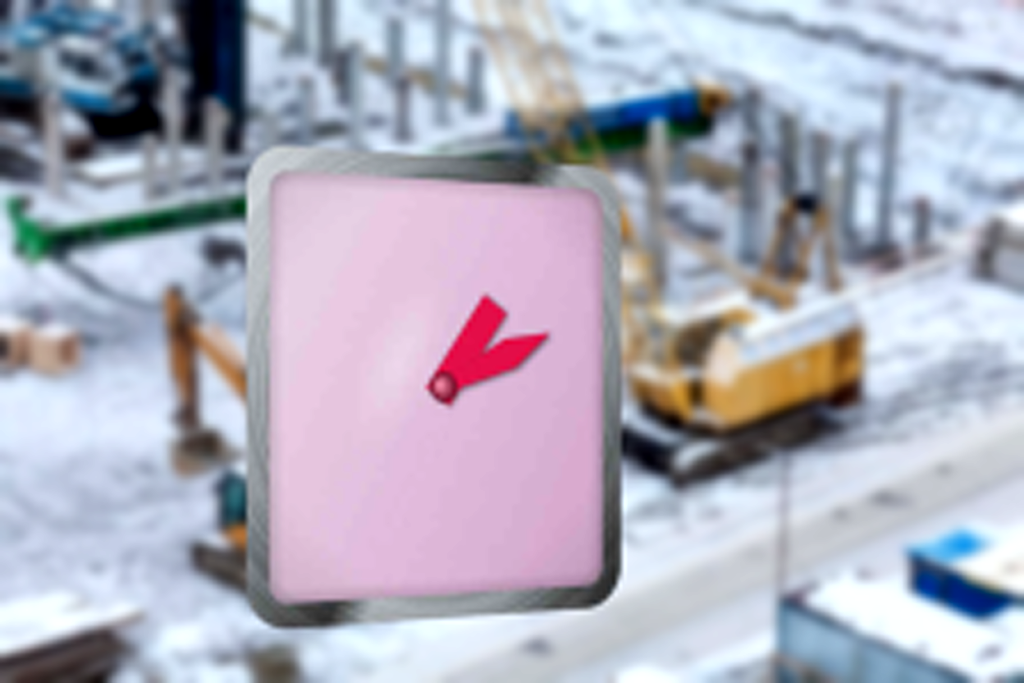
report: 1,11
